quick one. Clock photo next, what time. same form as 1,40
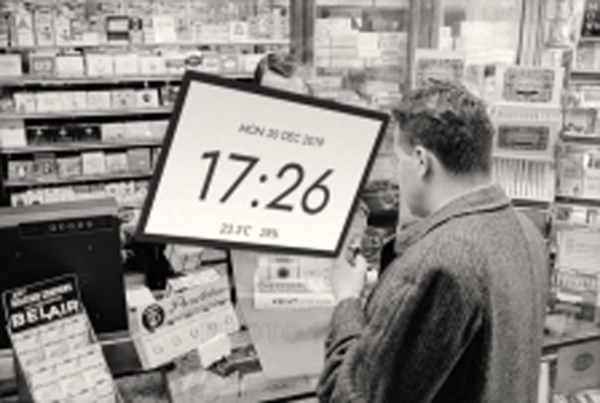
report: 17,26
